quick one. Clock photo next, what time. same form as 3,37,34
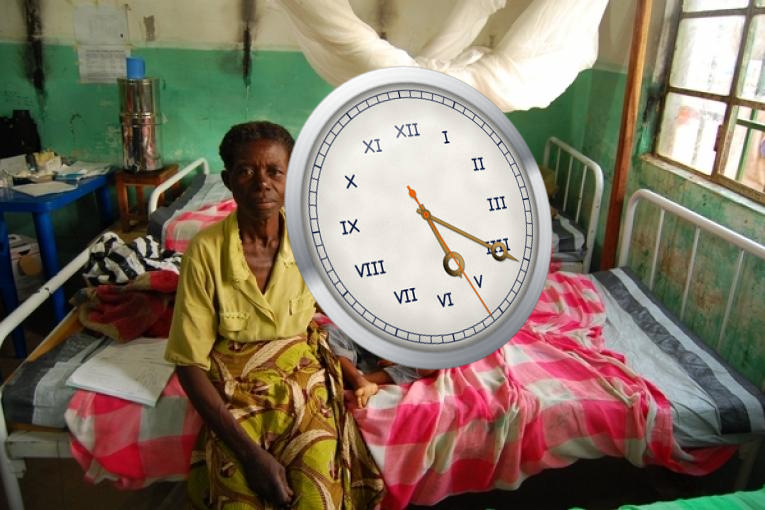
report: 5,20,26
